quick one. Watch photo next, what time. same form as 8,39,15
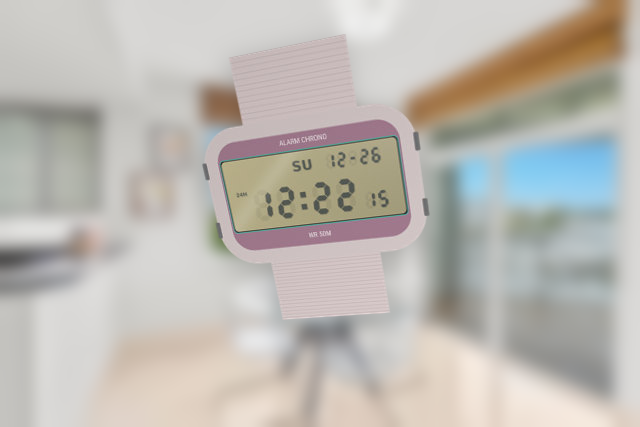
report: 12,22,15
